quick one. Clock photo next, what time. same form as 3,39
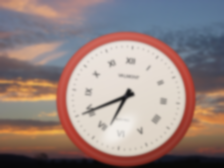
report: 6,40
